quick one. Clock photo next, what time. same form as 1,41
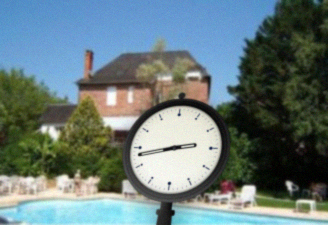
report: 2,43
